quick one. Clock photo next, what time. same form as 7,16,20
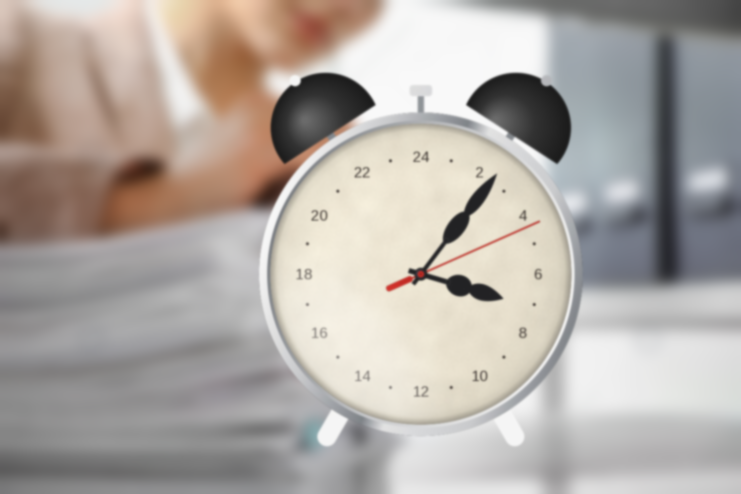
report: 7,06,11
